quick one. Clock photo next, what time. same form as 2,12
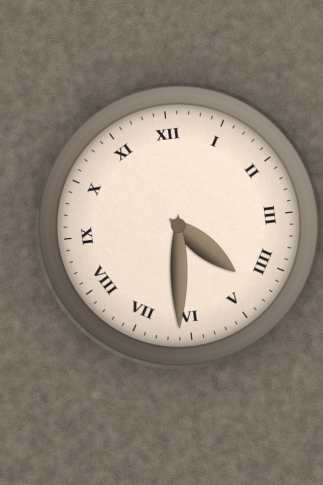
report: 4,31
